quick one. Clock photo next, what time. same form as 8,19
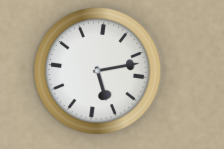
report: 5,12
